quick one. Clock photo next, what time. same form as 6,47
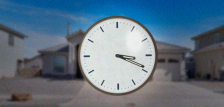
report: 3,19
